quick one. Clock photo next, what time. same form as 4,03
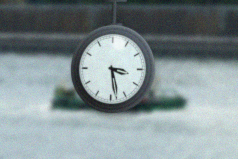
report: 3,28
